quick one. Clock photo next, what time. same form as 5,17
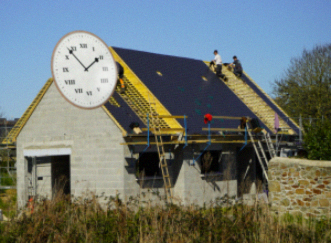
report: 1,53
